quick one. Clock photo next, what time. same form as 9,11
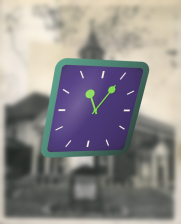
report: 11,05
